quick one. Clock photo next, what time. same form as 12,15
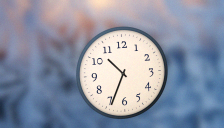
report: 10,34
